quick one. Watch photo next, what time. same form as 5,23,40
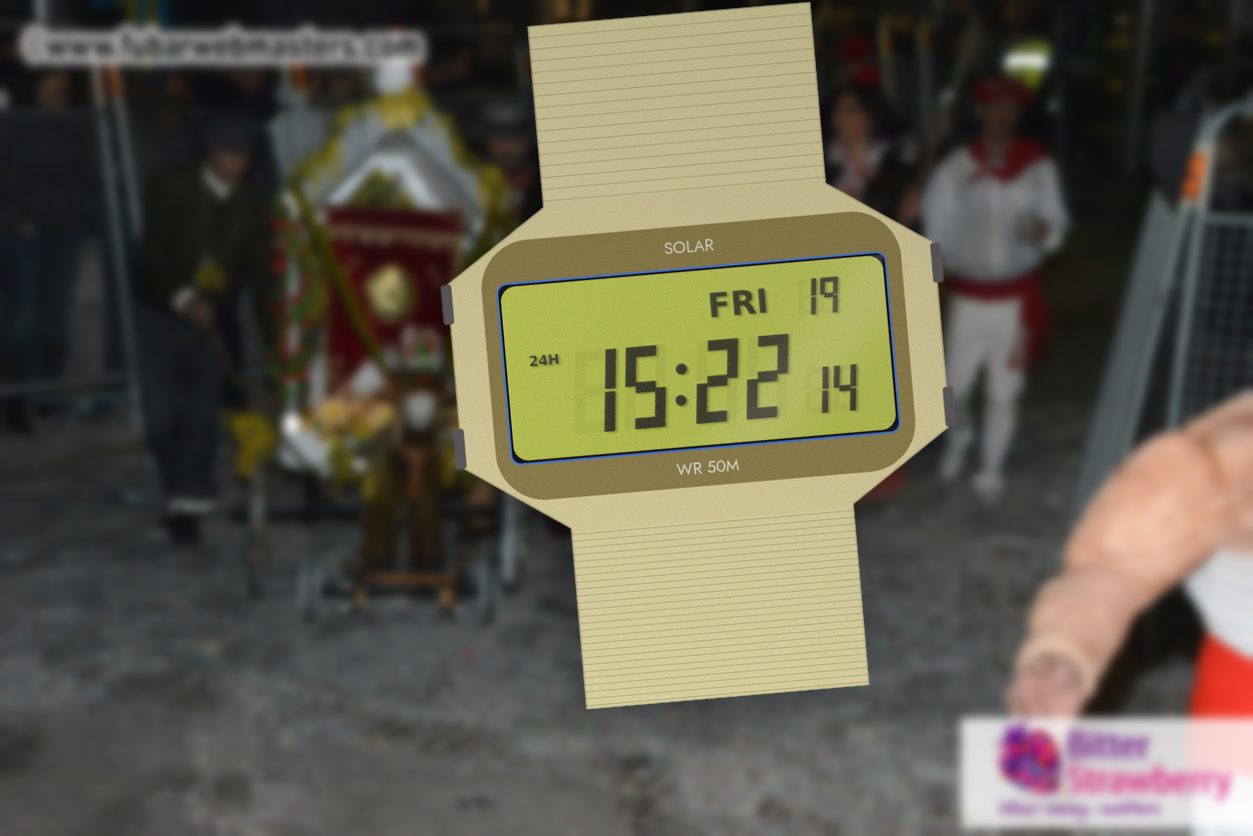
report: 15,22,14
